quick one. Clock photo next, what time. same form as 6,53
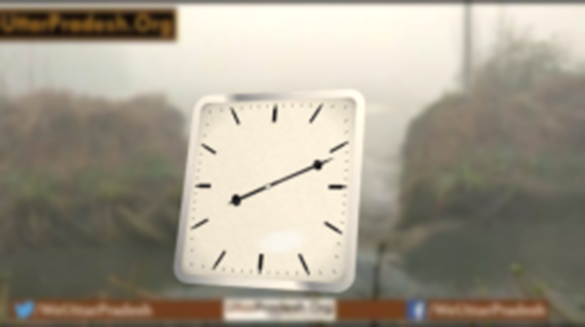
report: 8,11
